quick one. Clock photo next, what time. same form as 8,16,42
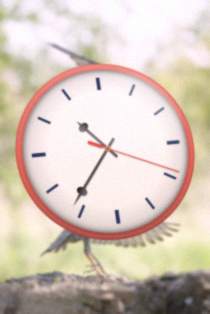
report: 10,36,19
